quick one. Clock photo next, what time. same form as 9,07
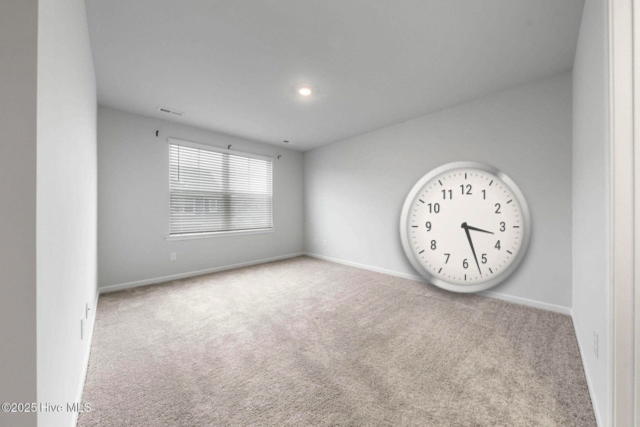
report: 3,27
